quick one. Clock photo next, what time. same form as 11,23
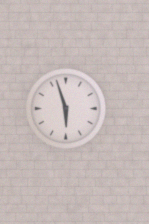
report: 5,57
